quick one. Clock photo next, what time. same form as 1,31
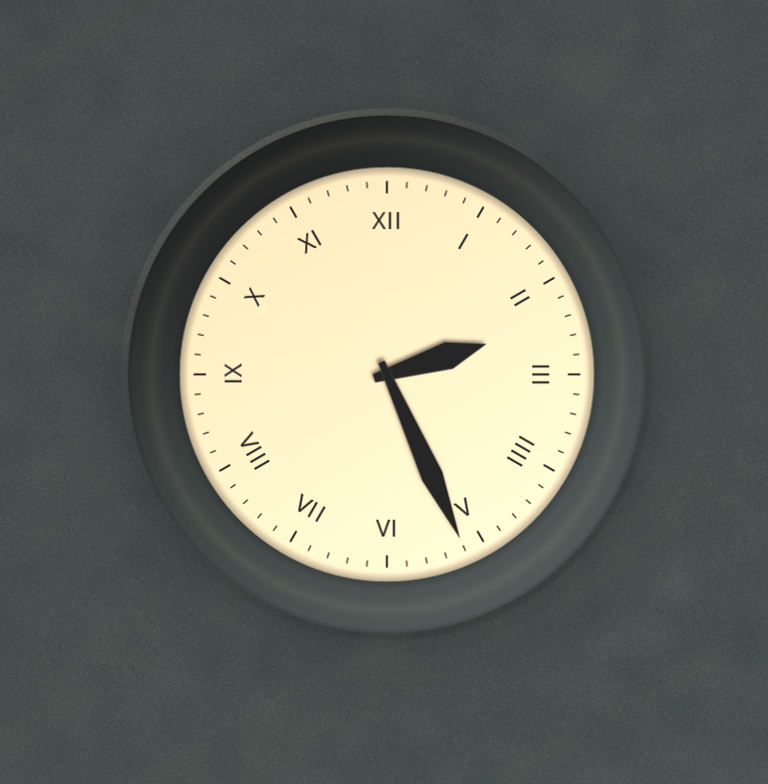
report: 2,26
